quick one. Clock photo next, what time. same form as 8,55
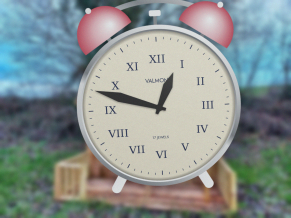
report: 12,48
